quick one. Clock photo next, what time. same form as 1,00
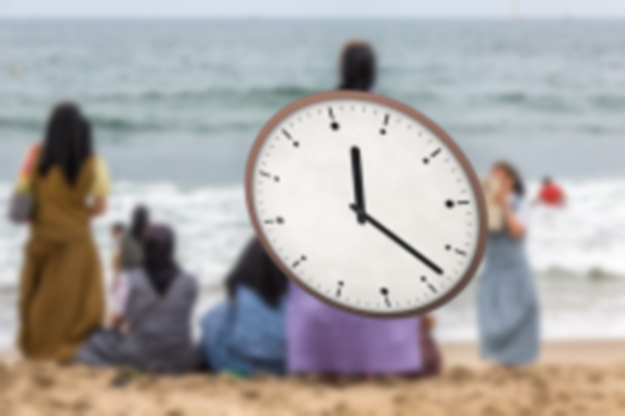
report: 12,23
